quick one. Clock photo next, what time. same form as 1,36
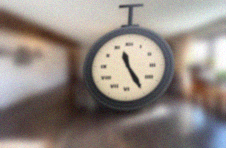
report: 11,25
